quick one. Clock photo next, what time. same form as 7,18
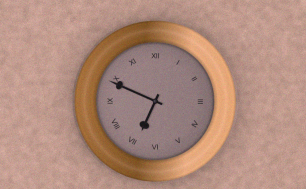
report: 6,49
